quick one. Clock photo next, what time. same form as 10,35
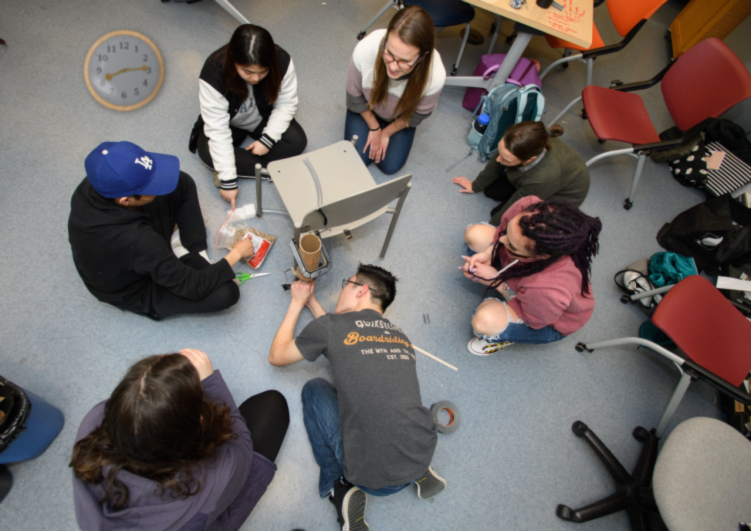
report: 8,14
